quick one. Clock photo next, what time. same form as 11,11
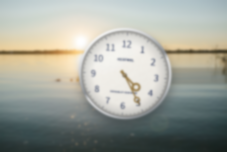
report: 4,25
